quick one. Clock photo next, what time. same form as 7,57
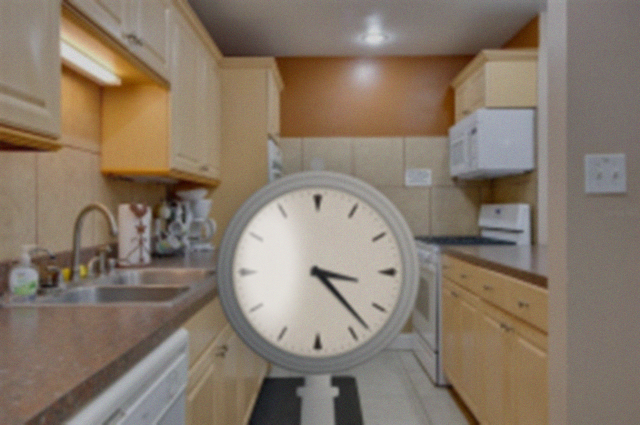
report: 3,23
